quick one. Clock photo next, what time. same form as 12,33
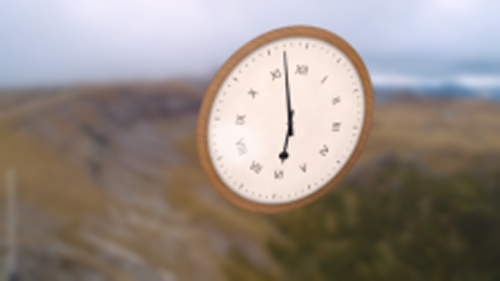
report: 5,57
